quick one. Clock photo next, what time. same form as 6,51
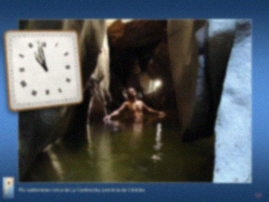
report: 10,58
